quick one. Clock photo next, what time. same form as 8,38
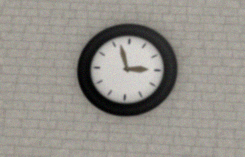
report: 2,57
